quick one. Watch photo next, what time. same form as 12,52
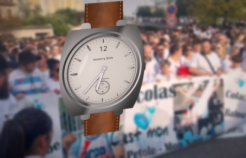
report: 6,37
